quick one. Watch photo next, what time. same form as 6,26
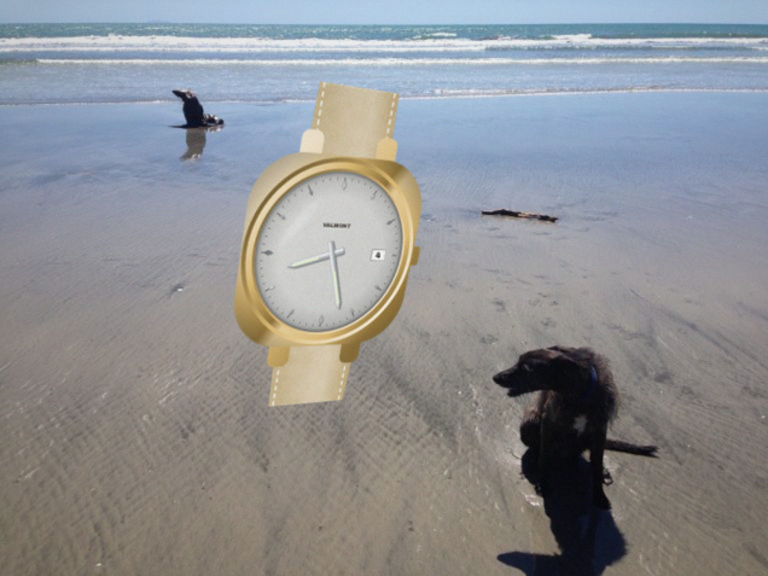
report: 8,27
